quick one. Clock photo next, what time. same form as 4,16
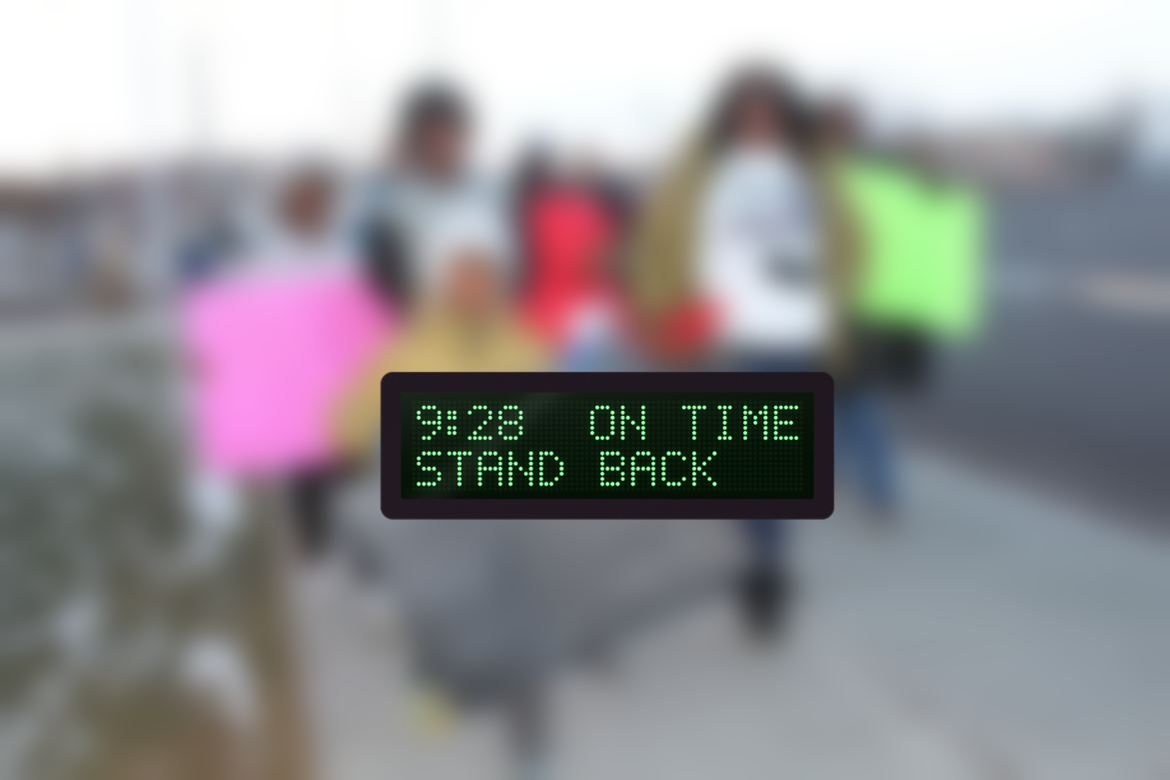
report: 9,28
